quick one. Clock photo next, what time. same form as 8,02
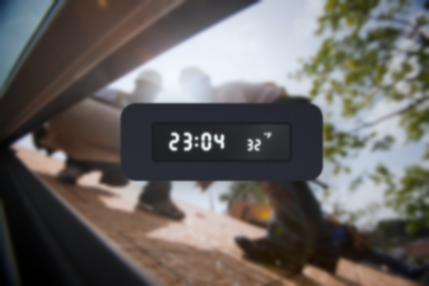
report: 23,04
